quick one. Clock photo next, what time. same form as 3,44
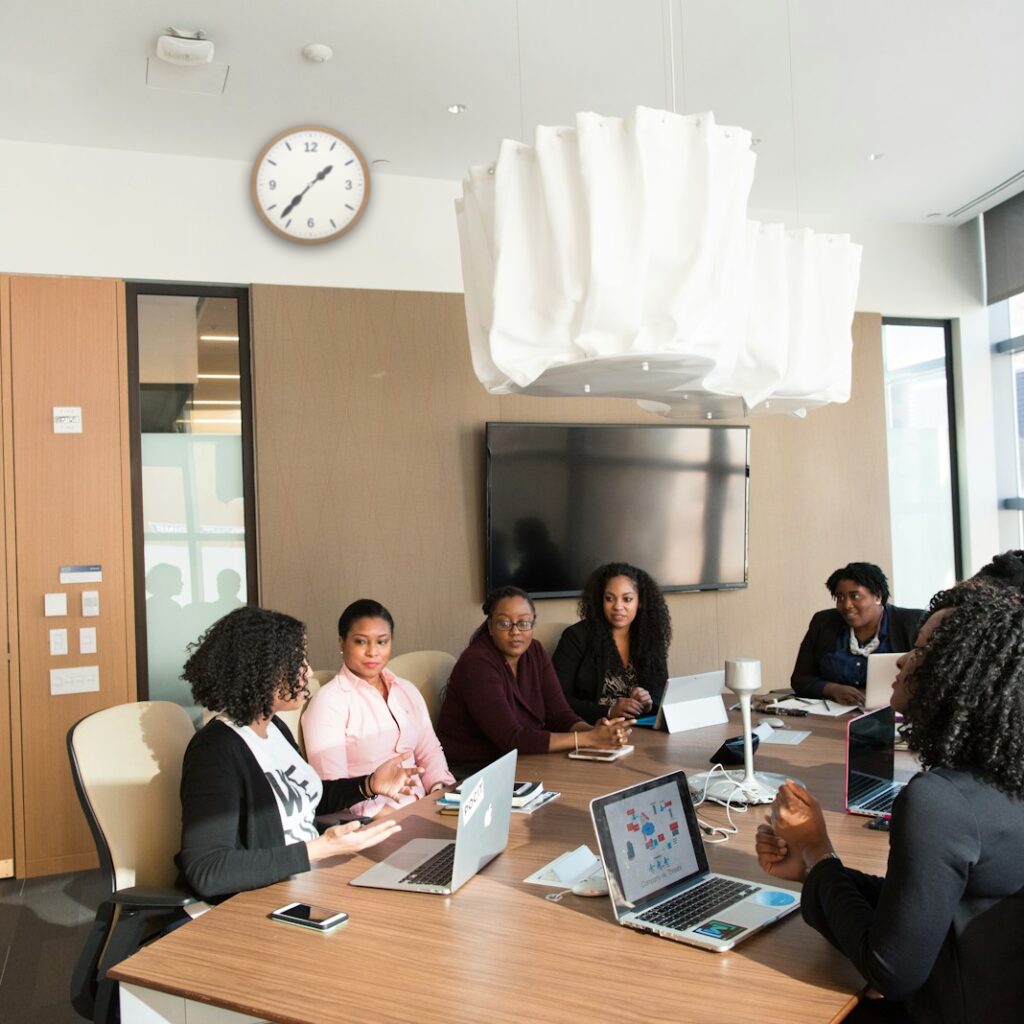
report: 1,37
